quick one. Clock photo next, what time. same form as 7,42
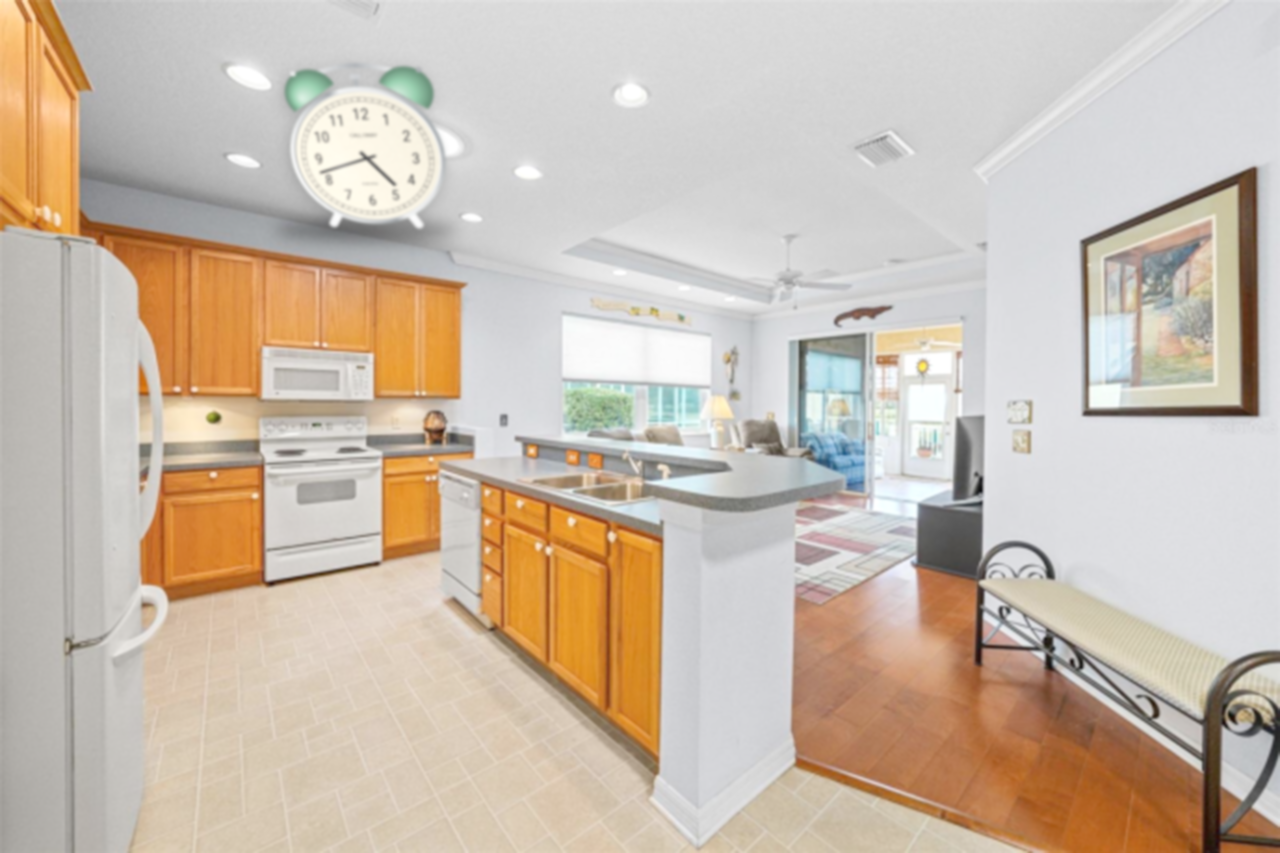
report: 4,42
